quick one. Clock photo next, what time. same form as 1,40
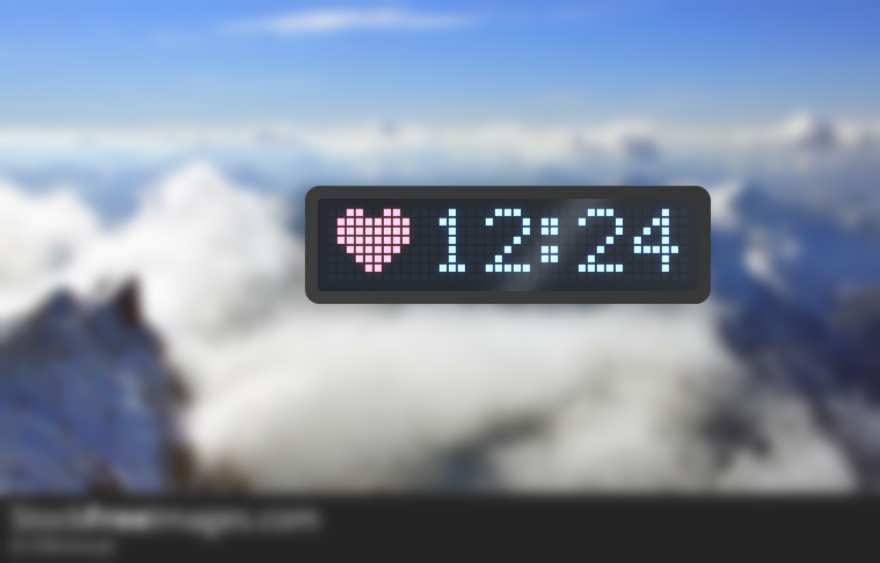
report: 12,24
